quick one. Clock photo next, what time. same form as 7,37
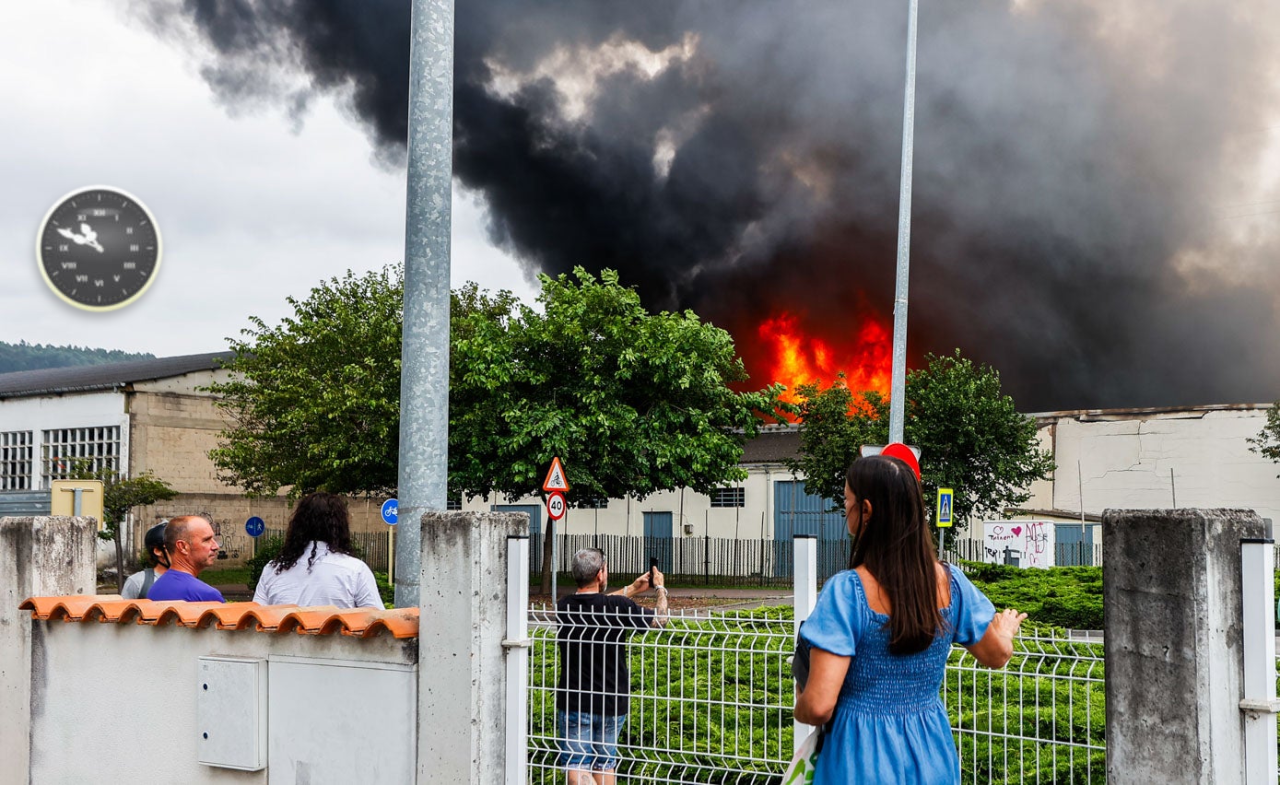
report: 10,49
